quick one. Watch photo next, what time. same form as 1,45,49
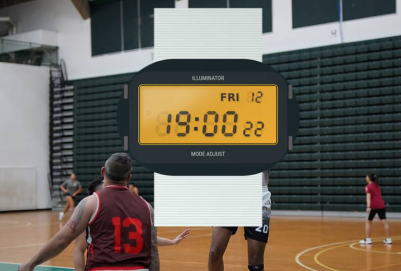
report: 19,00,22
